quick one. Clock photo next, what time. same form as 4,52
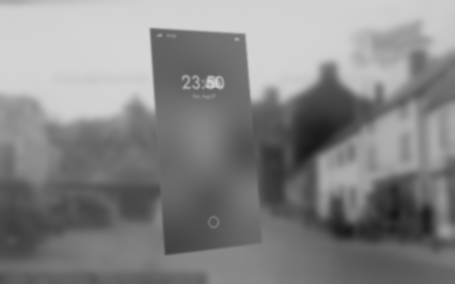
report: 23,50
